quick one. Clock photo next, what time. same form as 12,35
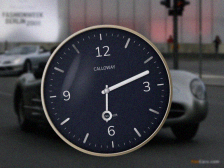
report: 6,12
